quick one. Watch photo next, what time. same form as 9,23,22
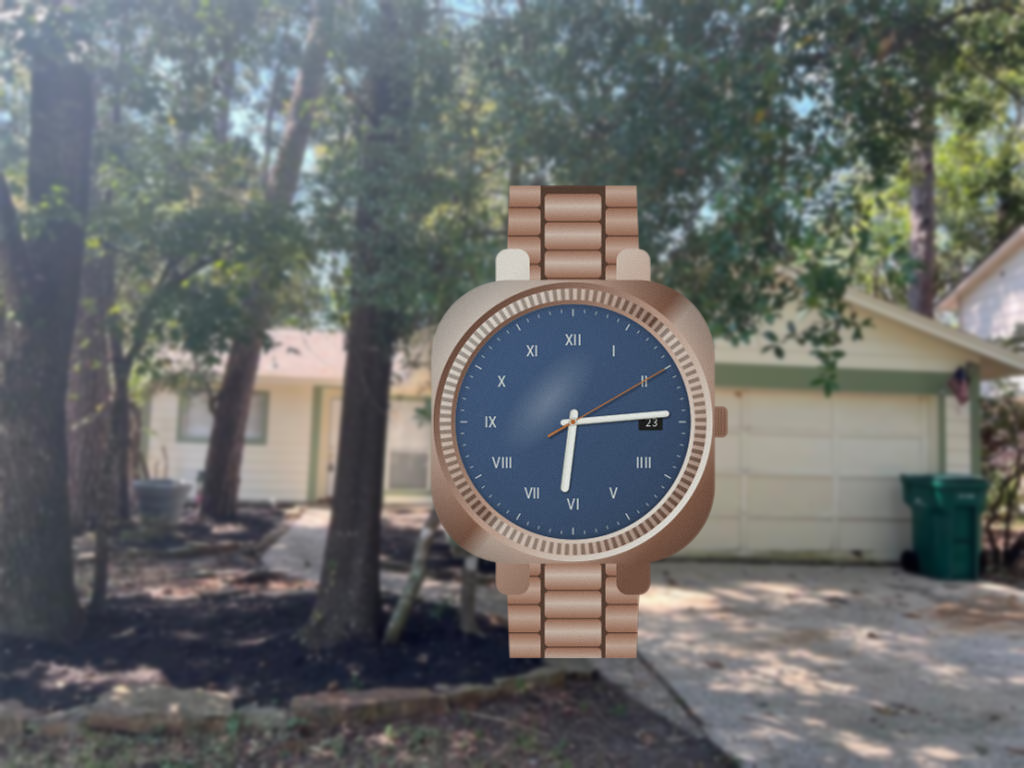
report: 6,14,10
